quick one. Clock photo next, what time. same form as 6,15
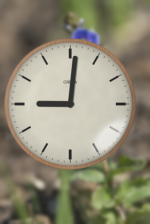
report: 9,01
